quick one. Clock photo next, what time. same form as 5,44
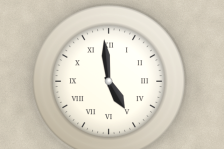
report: 4,59
